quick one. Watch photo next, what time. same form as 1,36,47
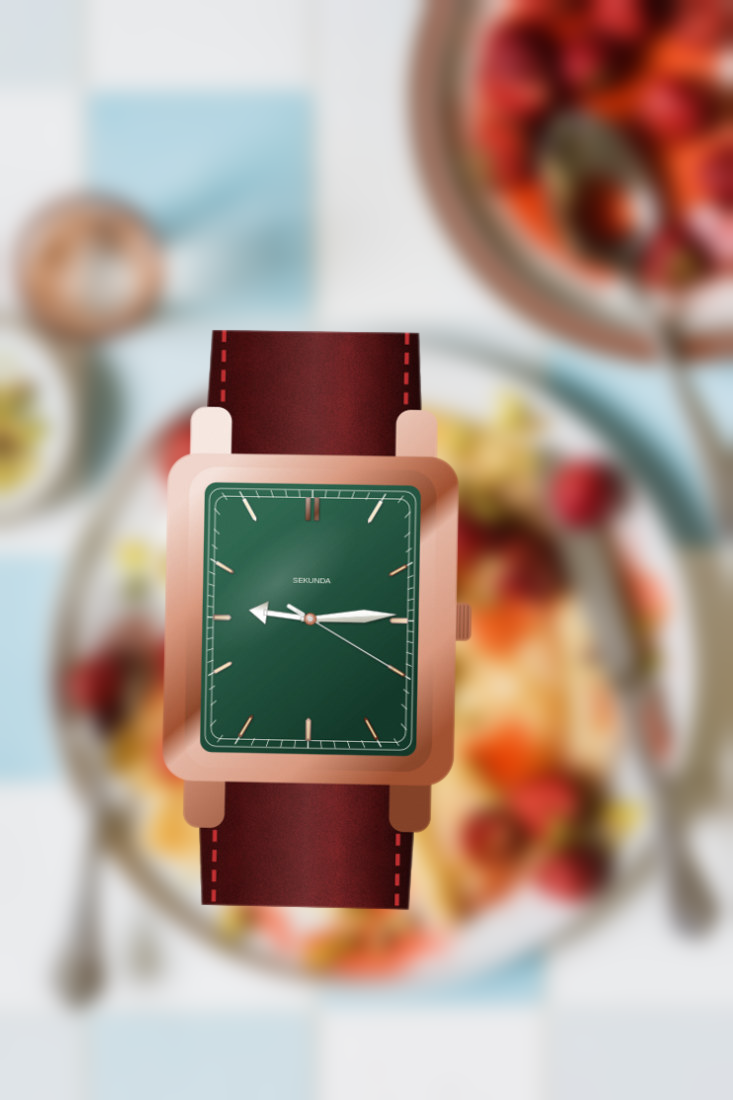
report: 9,14,20
